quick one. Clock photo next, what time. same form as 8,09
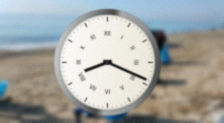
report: 8,19
